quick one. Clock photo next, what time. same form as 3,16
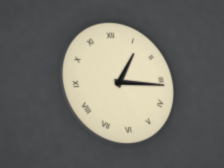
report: 1,16
